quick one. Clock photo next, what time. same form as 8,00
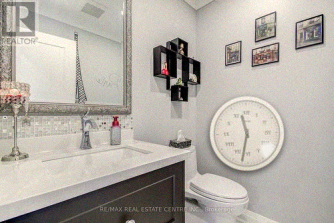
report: 11,32
